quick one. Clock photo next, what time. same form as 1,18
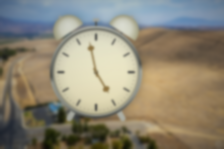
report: 4,58
